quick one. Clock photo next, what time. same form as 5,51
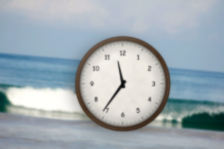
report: 11,36
